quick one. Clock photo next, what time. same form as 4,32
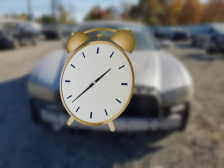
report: 1,38
